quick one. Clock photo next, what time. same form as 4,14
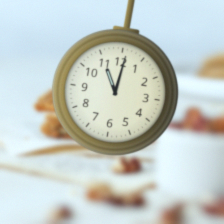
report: 11,01
